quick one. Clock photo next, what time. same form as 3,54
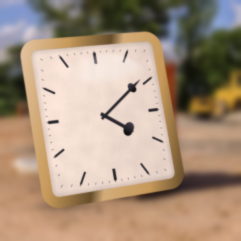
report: 4,09
